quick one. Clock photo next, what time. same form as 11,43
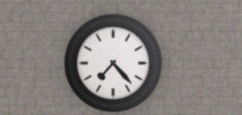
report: 7,23
